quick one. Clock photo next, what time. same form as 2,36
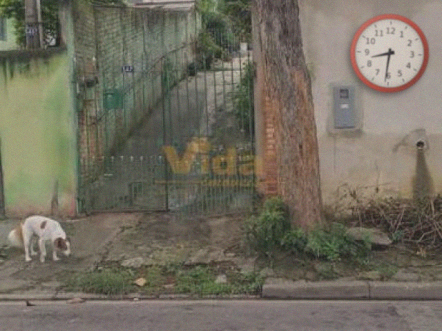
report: 8,31
